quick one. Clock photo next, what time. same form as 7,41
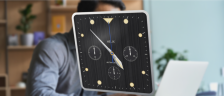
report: 4,53
